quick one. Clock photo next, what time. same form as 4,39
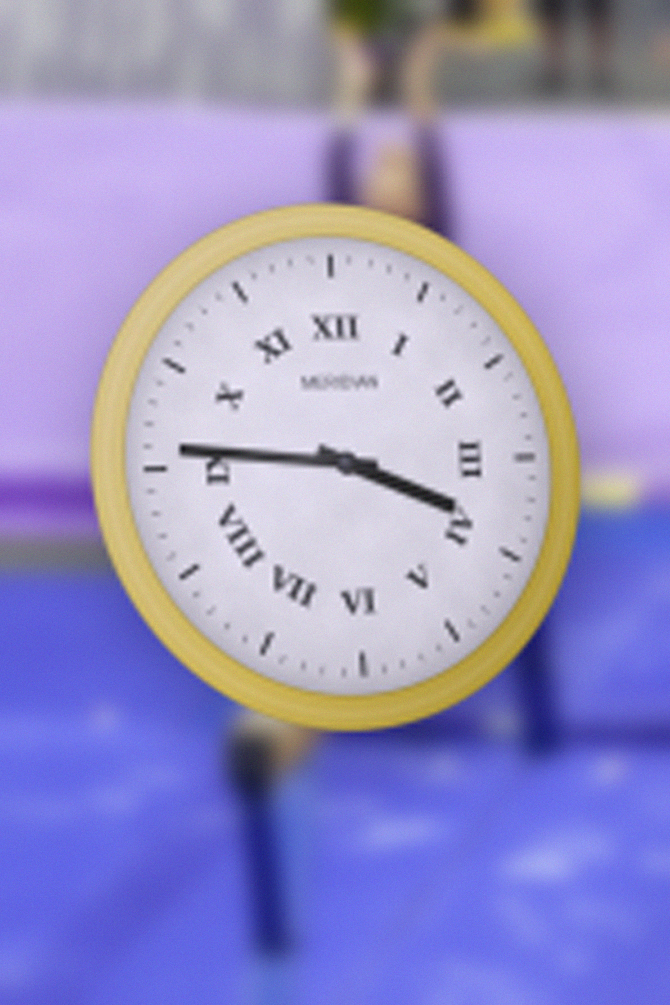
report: 3,46
